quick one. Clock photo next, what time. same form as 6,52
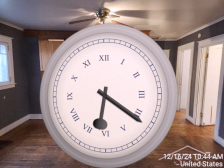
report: 6,21
